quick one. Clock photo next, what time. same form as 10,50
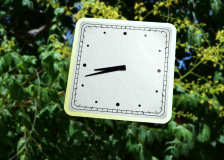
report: 8,42
